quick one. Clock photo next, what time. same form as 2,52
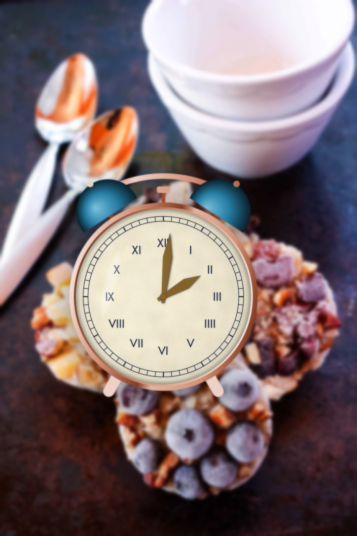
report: 2,01
